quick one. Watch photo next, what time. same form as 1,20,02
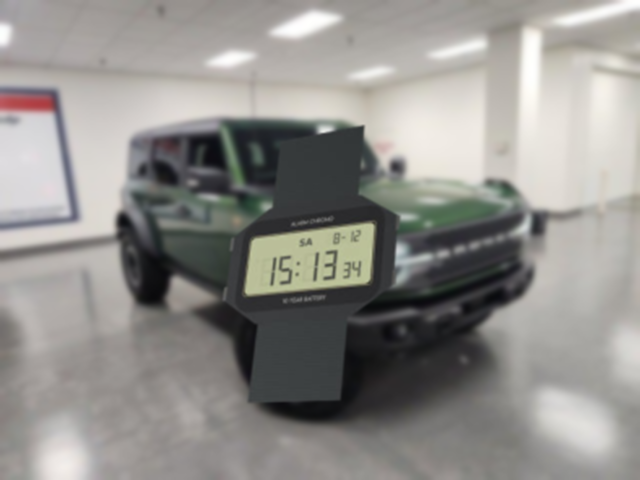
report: 15,13,34
